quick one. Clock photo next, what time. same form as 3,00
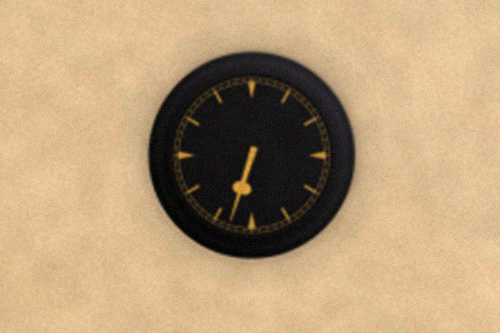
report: 6,33
